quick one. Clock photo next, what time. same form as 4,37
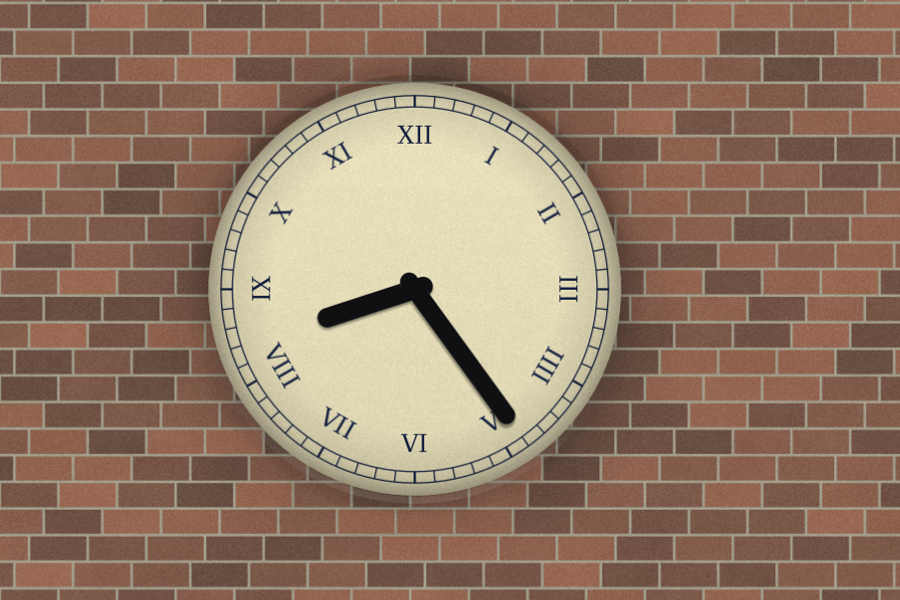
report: 8,24
